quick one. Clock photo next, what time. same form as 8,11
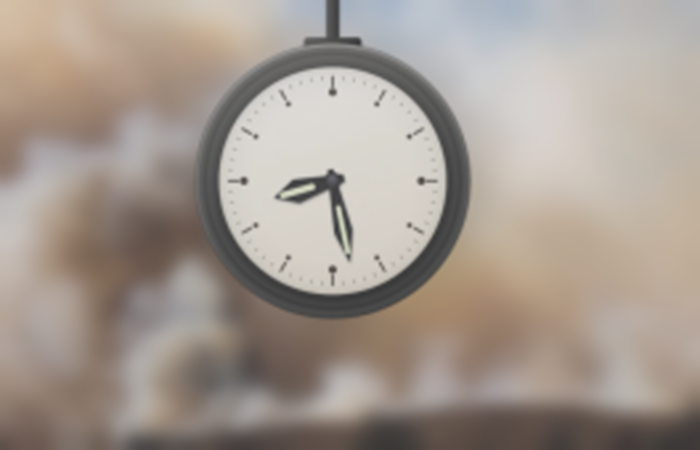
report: 8,28
